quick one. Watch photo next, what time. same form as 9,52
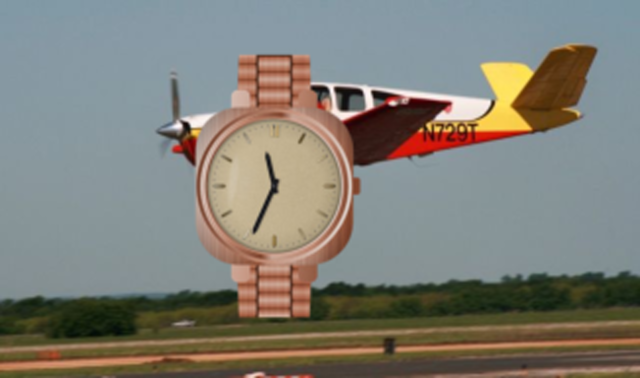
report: 11,34
